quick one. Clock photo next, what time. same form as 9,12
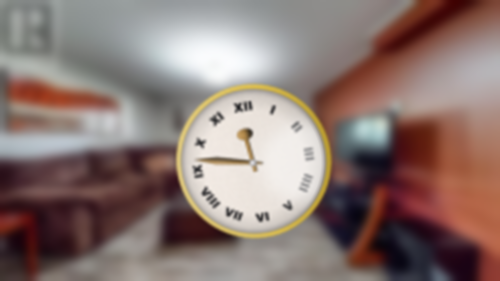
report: 11,47
